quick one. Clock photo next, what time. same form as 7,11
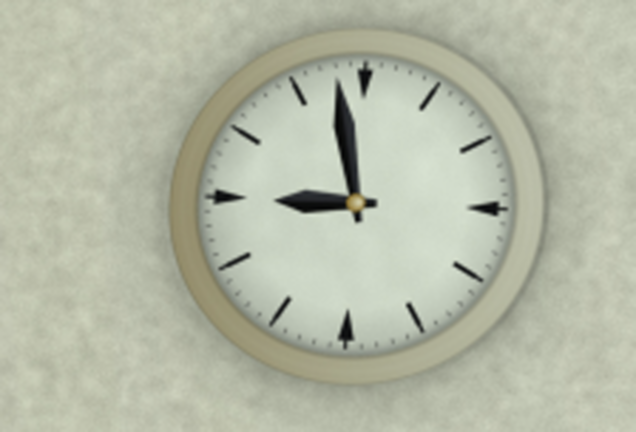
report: 8,58
